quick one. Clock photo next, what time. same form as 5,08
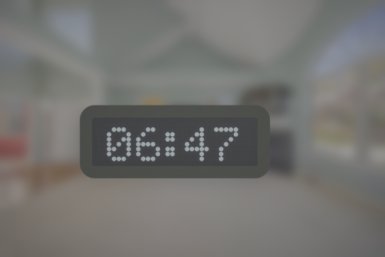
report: 6,47
